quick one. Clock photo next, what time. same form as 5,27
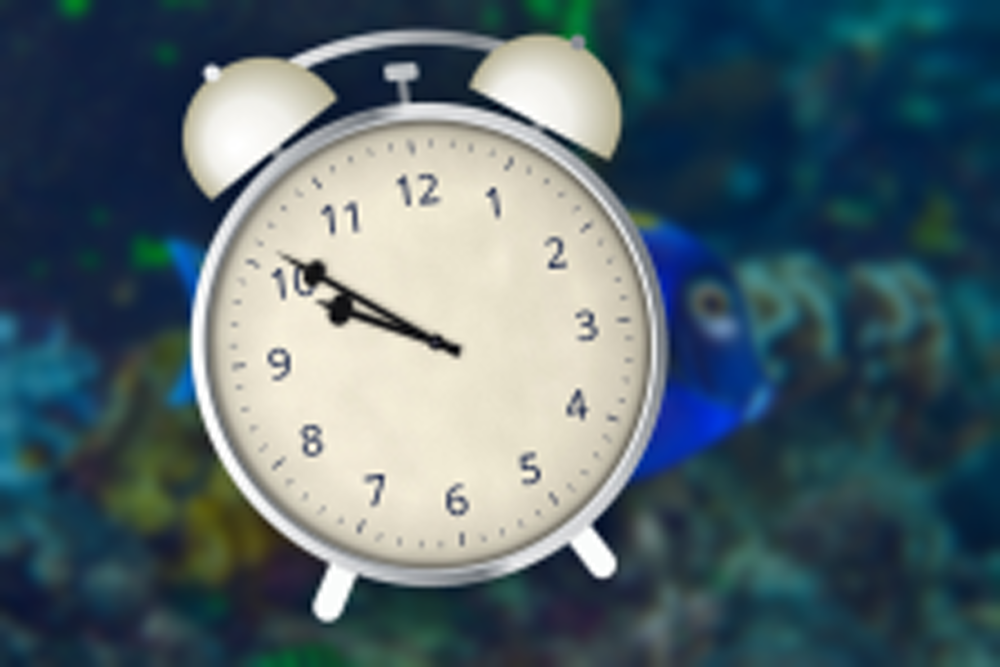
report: 9,51
